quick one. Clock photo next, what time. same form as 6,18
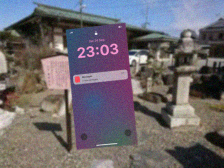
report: 23,03
